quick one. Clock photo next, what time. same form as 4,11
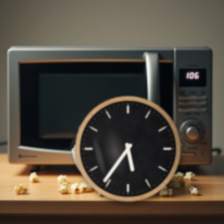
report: 5,36
